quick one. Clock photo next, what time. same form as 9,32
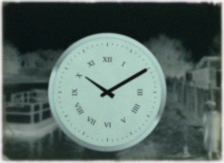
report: 10,10
